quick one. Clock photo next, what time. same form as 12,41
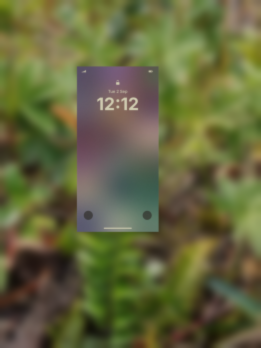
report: 12,12
